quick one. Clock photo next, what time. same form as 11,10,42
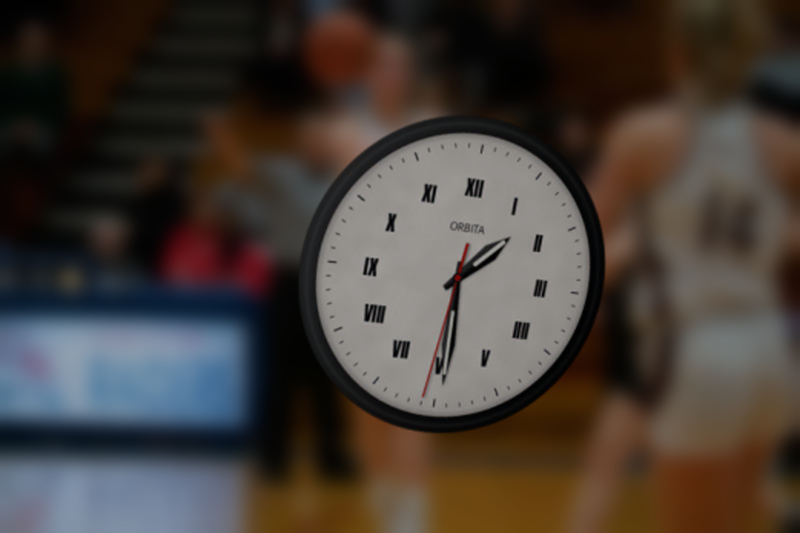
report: 1,29,31
